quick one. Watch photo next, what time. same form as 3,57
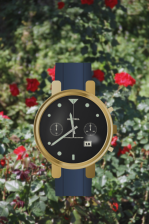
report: 11,39
